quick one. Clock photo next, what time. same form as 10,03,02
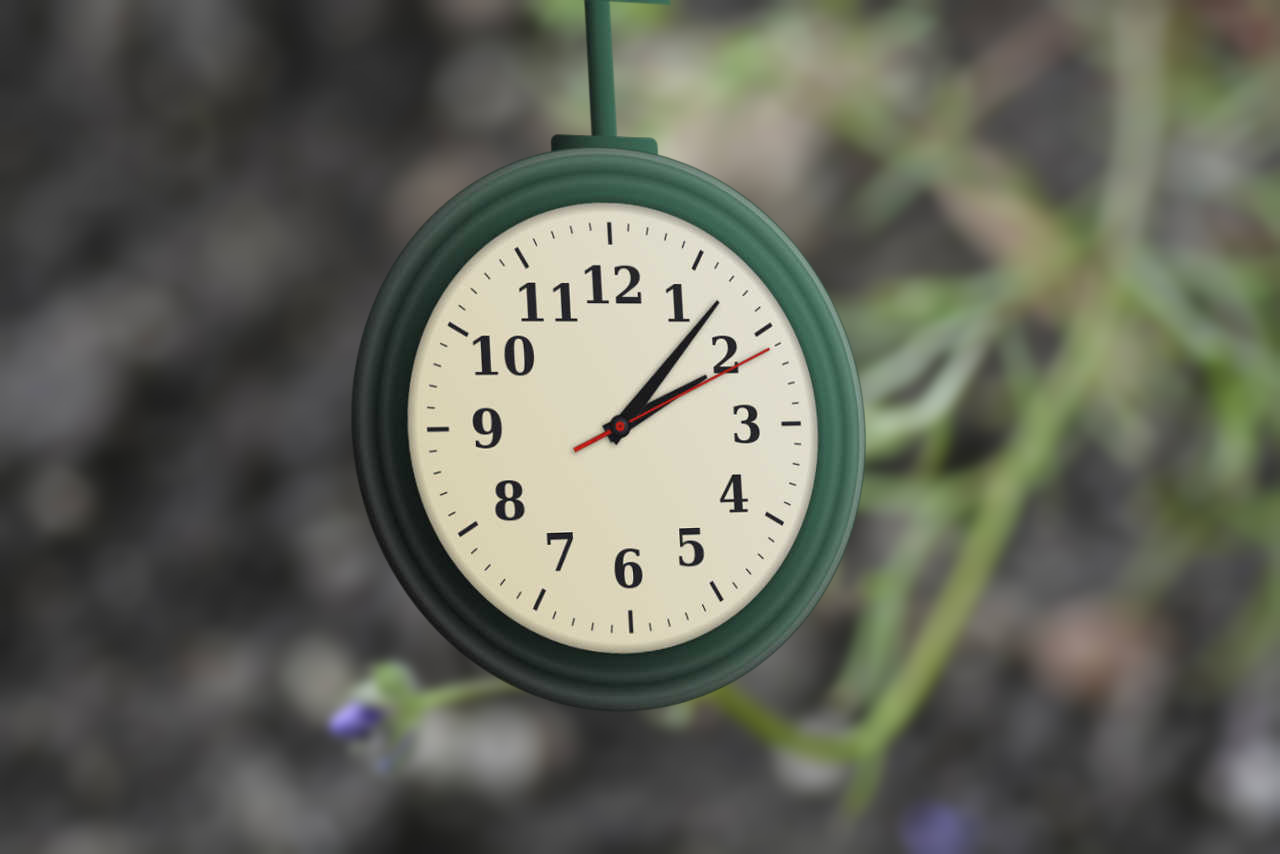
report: 2,07,11
